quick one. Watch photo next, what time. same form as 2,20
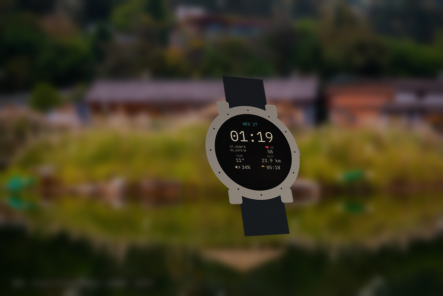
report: 1,19
